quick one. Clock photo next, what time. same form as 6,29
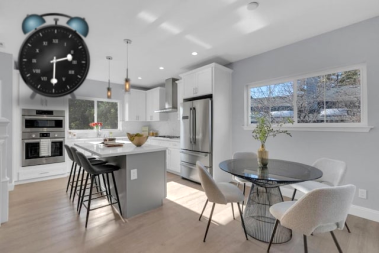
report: 2,30
